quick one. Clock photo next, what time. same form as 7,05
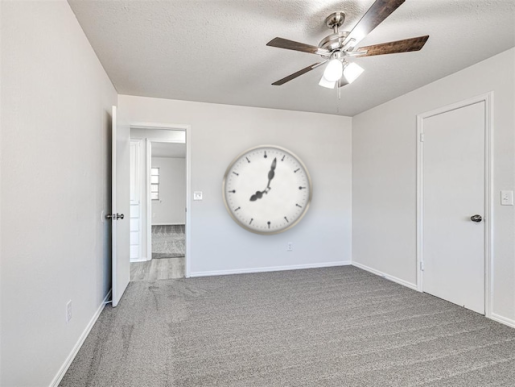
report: 8,03
